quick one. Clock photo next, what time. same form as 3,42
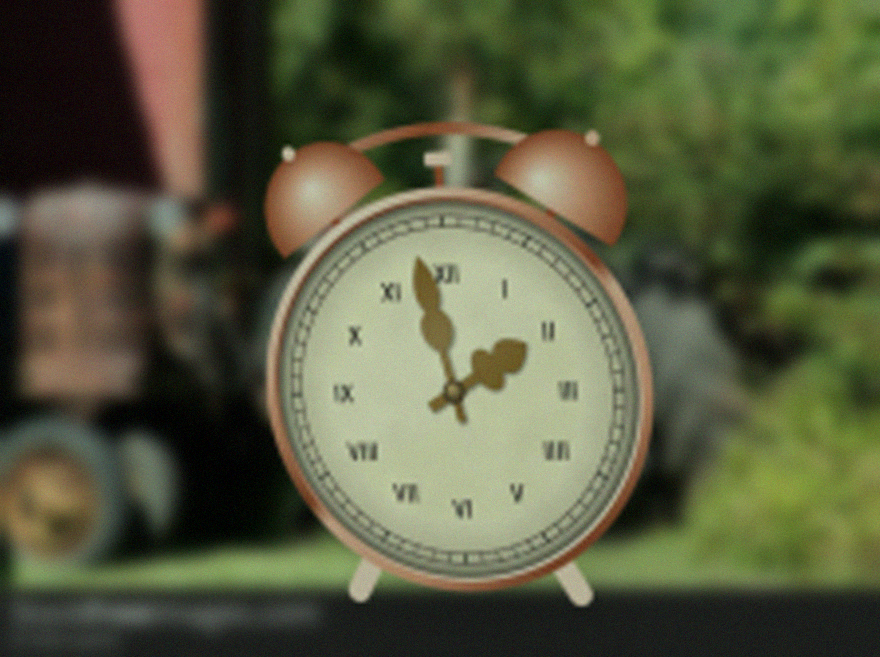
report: 1,58
